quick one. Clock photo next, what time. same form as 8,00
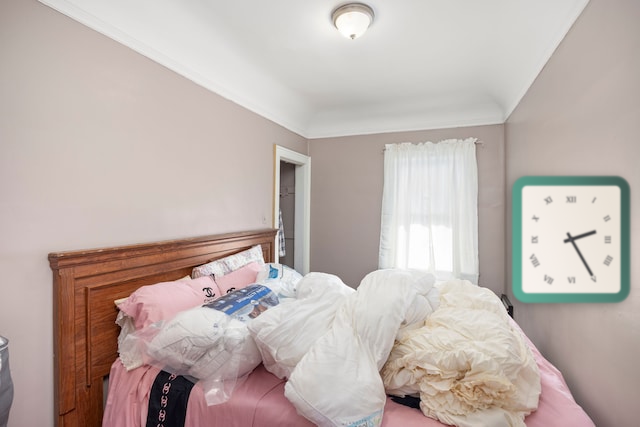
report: 2,25
